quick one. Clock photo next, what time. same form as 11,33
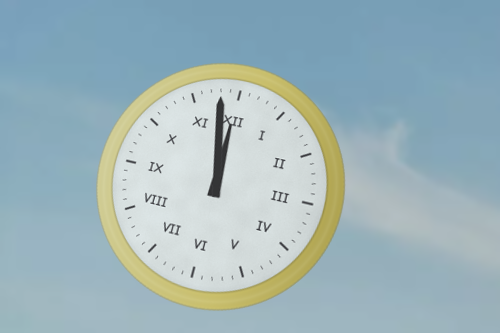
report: 11,58
